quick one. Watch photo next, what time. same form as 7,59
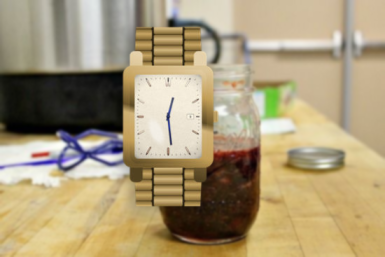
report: 12,29
